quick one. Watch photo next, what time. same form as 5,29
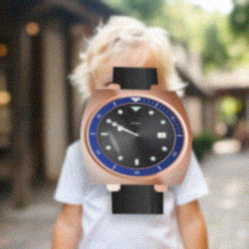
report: 9,50
